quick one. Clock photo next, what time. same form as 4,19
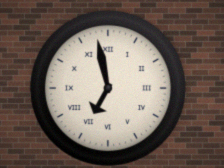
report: 6,58
